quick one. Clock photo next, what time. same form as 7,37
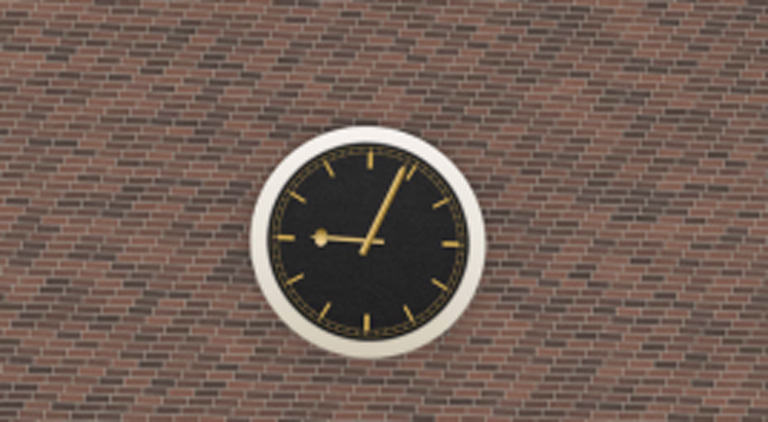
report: 9,04
